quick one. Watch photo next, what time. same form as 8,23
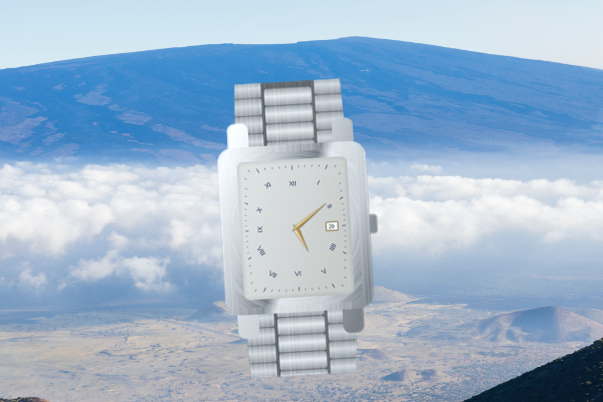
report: 5,09
